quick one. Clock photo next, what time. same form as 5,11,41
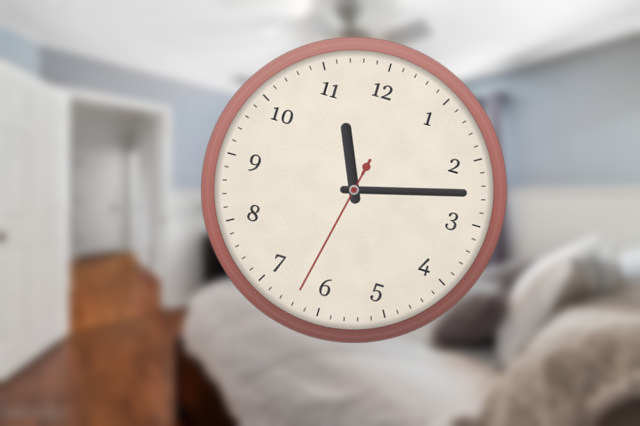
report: 11,12,32
